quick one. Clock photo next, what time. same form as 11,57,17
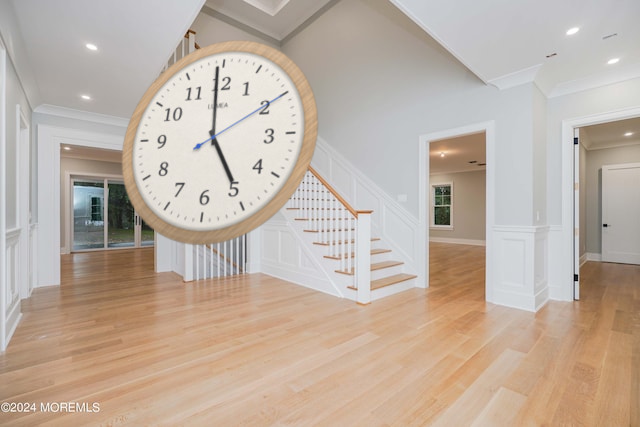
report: 4,59,10
